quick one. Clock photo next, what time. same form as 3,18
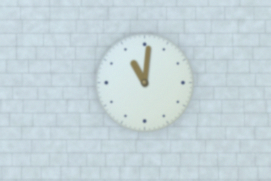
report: 11,01
